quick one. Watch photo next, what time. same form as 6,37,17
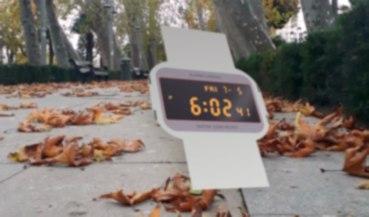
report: 6,02,41
